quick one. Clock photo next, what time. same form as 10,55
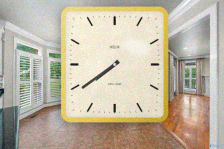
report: 7,39
